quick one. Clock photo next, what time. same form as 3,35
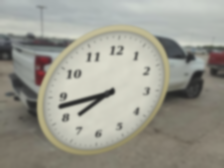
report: 7,43
